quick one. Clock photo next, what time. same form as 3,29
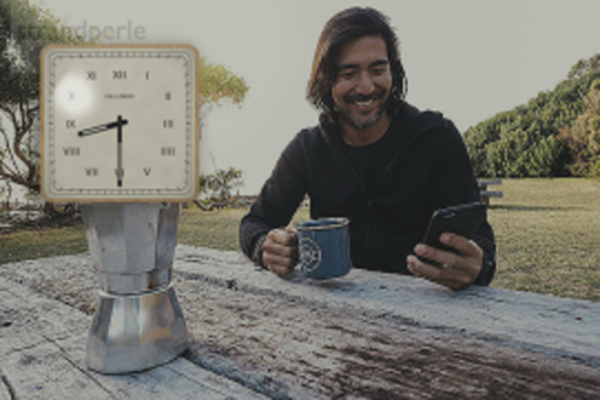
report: 8,30
